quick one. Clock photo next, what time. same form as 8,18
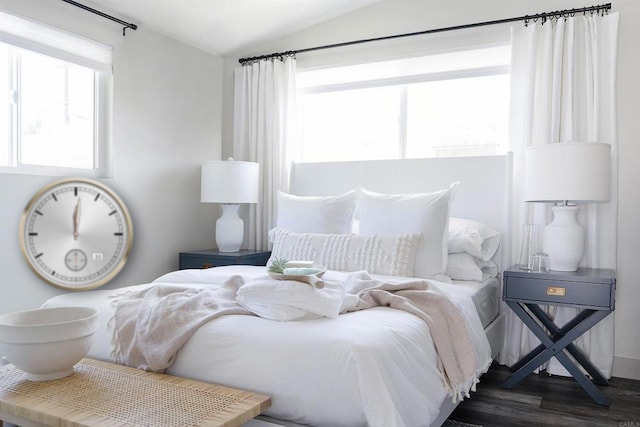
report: 12,01
